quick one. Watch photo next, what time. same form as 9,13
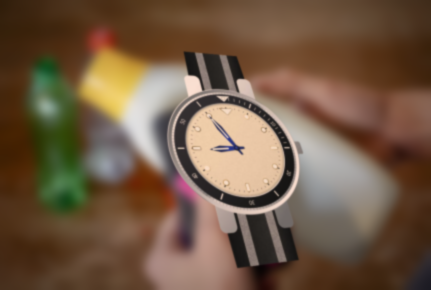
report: 8,55
